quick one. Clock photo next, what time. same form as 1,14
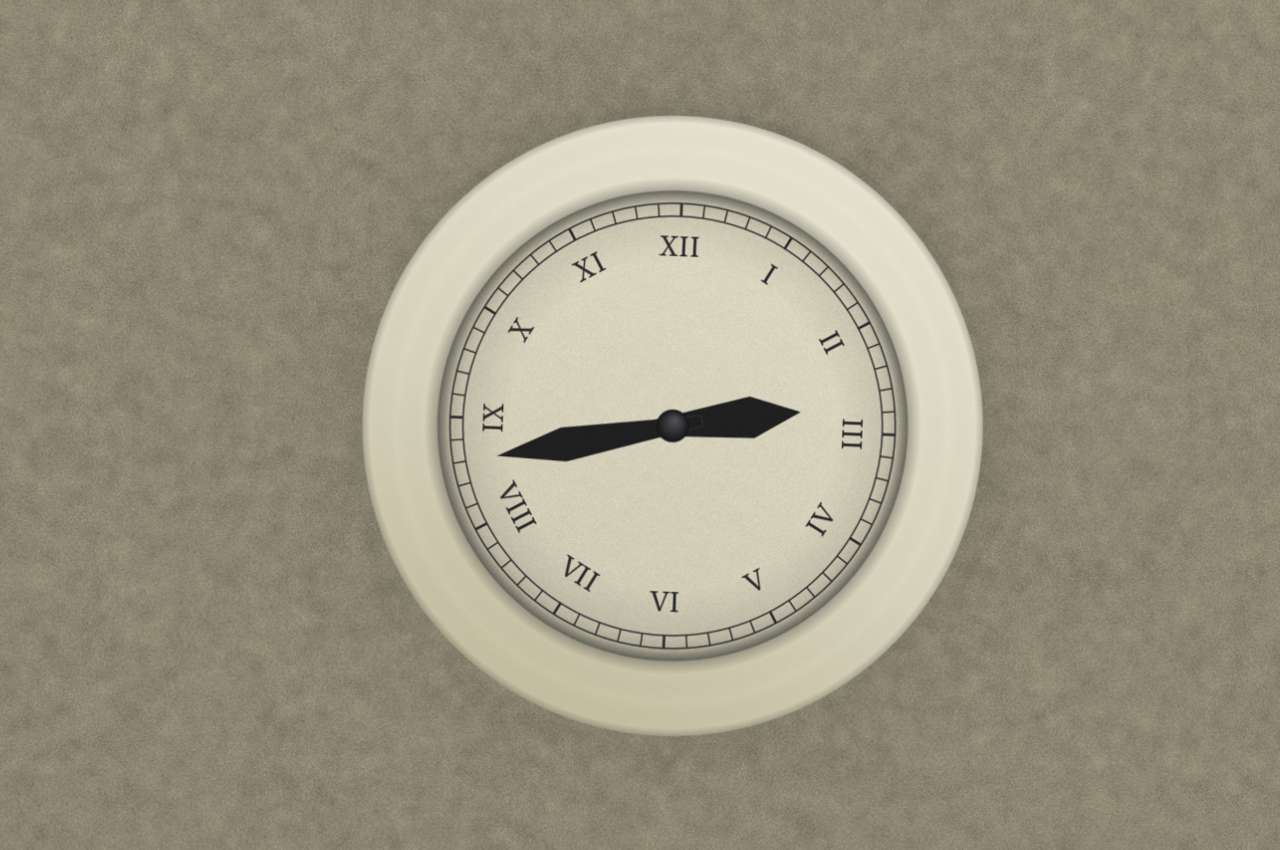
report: 2,43
